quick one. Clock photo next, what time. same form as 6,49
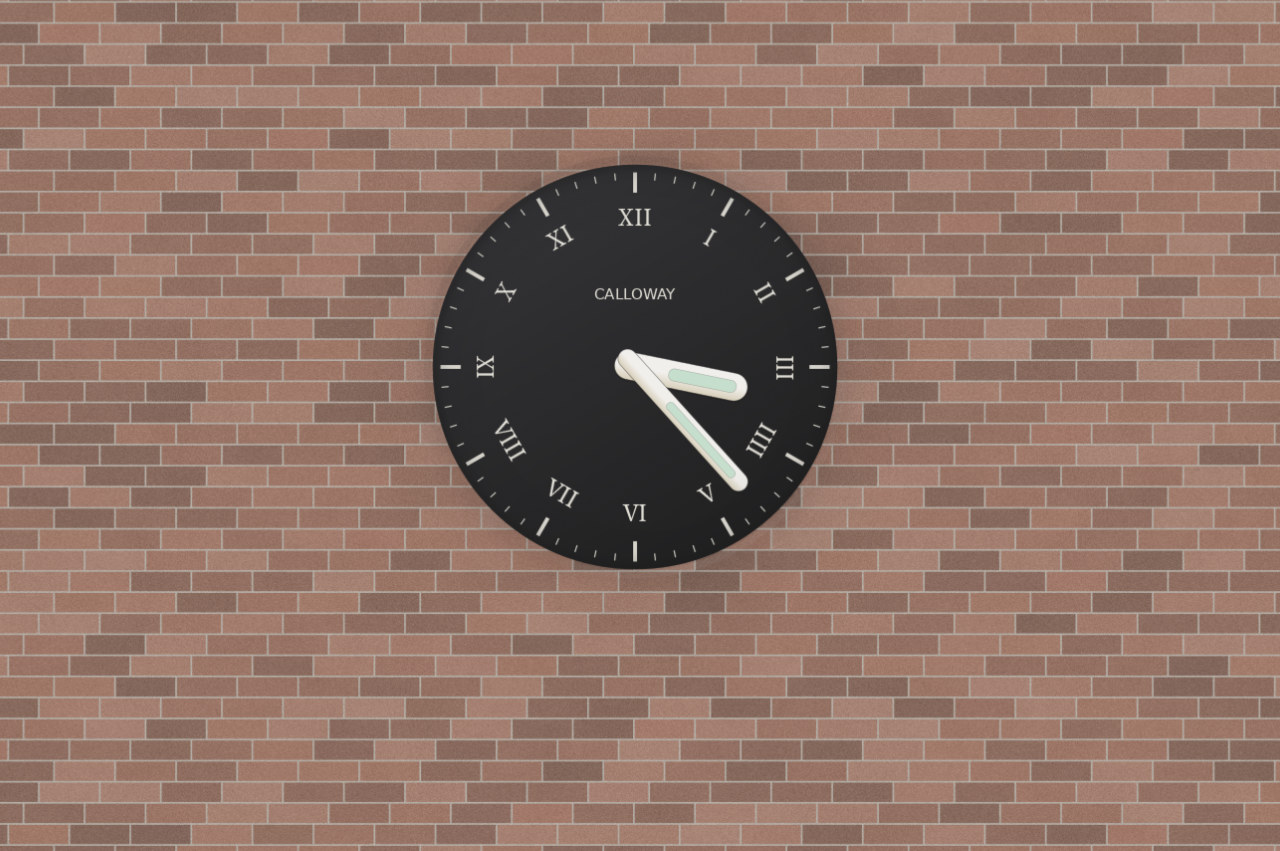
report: 3,23
